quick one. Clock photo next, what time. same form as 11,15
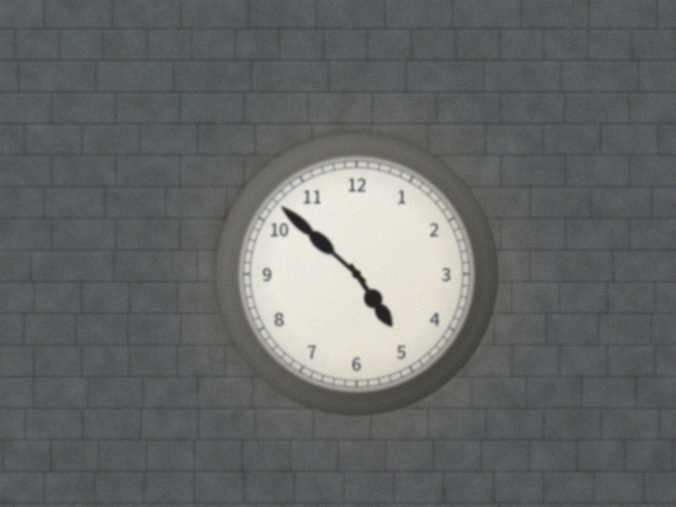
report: 4,52
